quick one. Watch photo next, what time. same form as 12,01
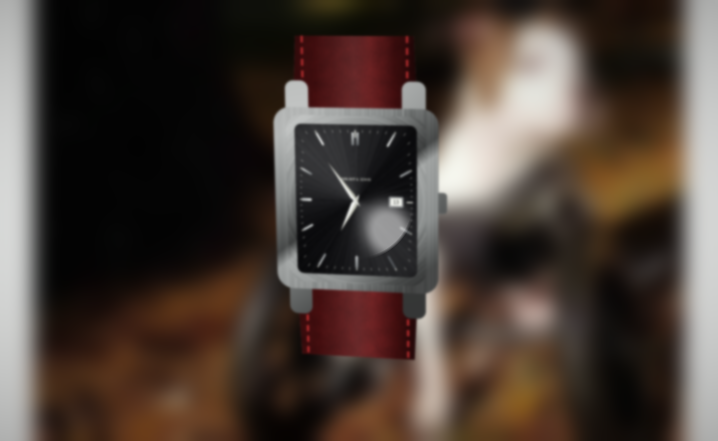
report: 6,54
